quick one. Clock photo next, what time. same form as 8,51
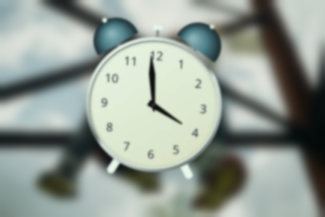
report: 3,59
